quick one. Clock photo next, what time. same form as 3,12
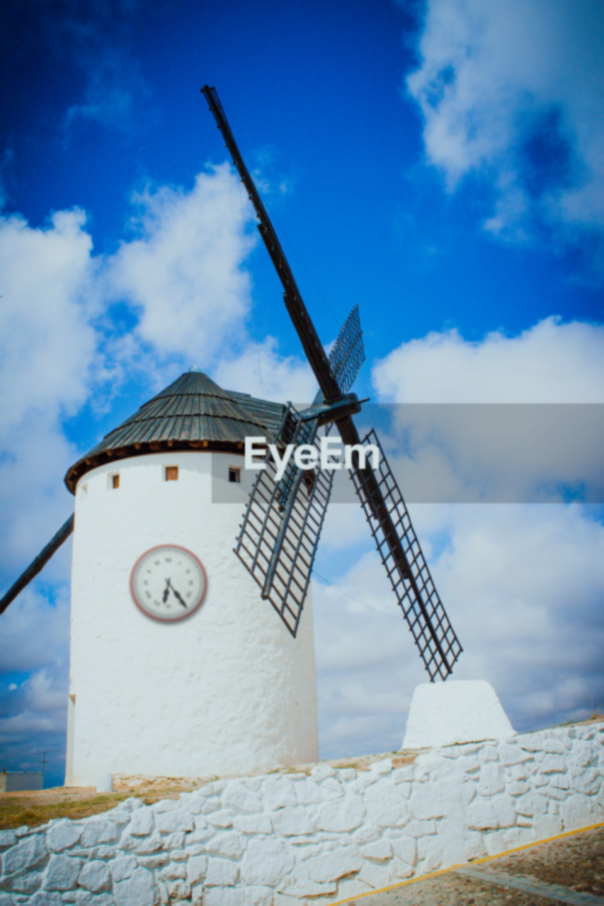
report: 6,24
